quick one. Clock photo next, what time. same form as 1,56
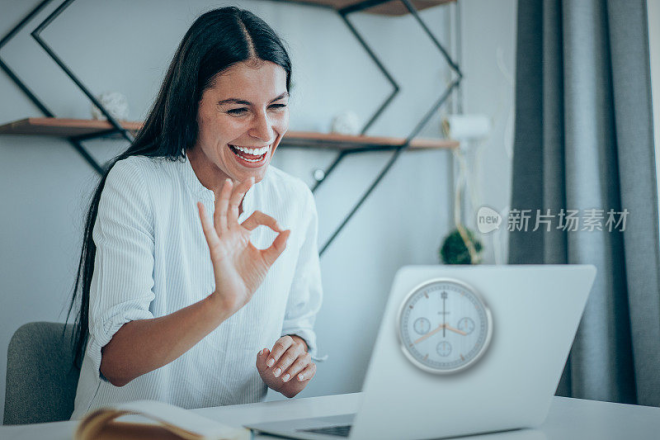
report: 3,40
